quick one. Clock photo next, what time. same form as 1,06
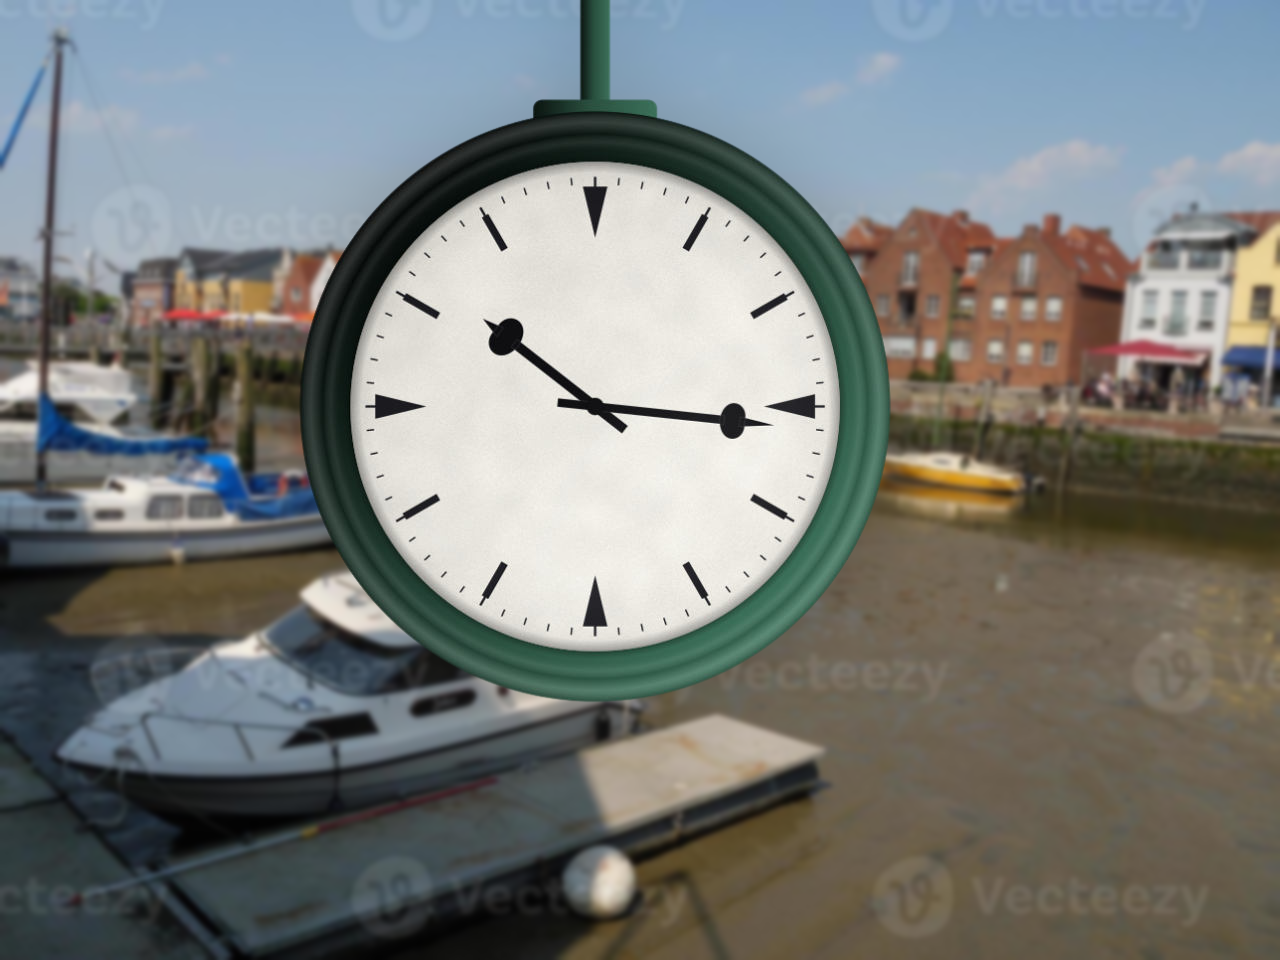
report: 10,16
